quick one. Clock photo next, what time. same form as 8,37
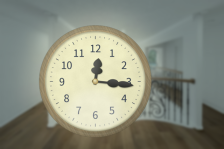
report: 12,16
